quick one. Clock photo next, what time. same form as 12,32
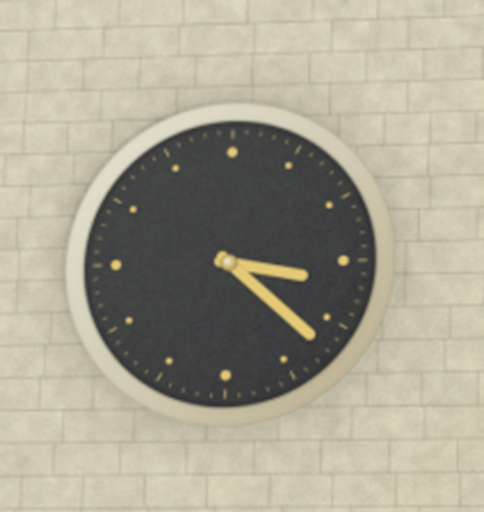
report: 3,22
